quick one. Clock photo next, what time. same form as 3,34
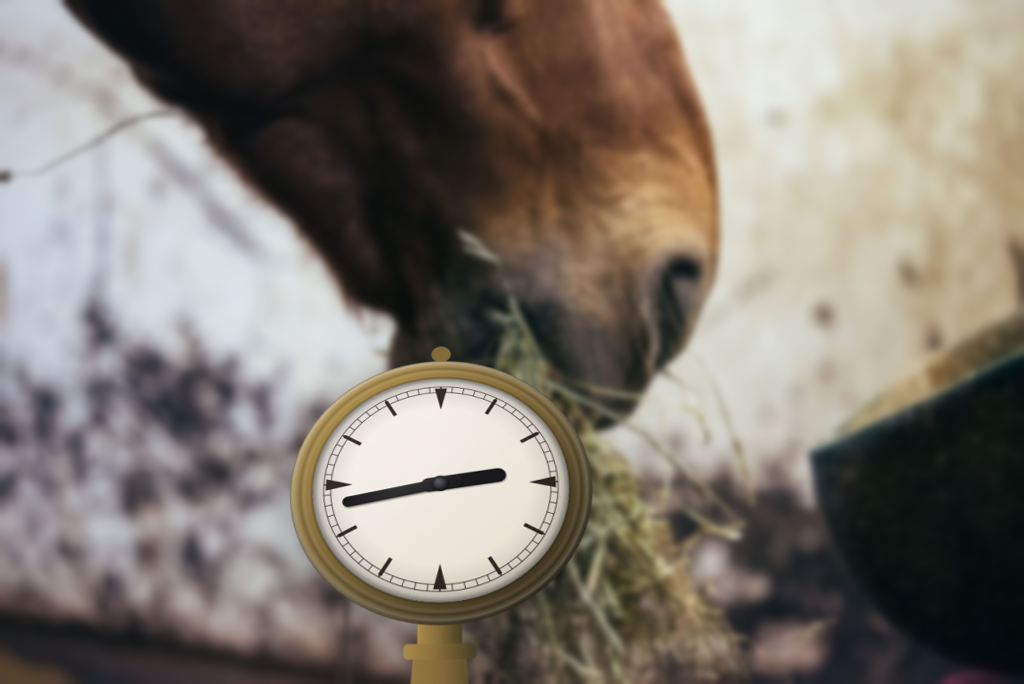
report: 2,43
